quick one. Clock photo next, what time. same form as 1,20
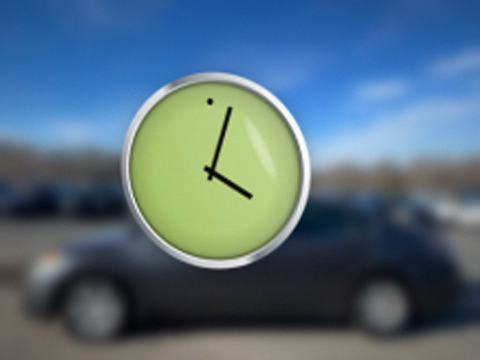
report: 4,03
